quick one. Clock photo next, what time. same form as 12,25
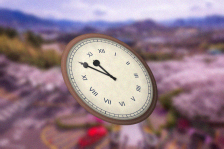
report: 10,50
